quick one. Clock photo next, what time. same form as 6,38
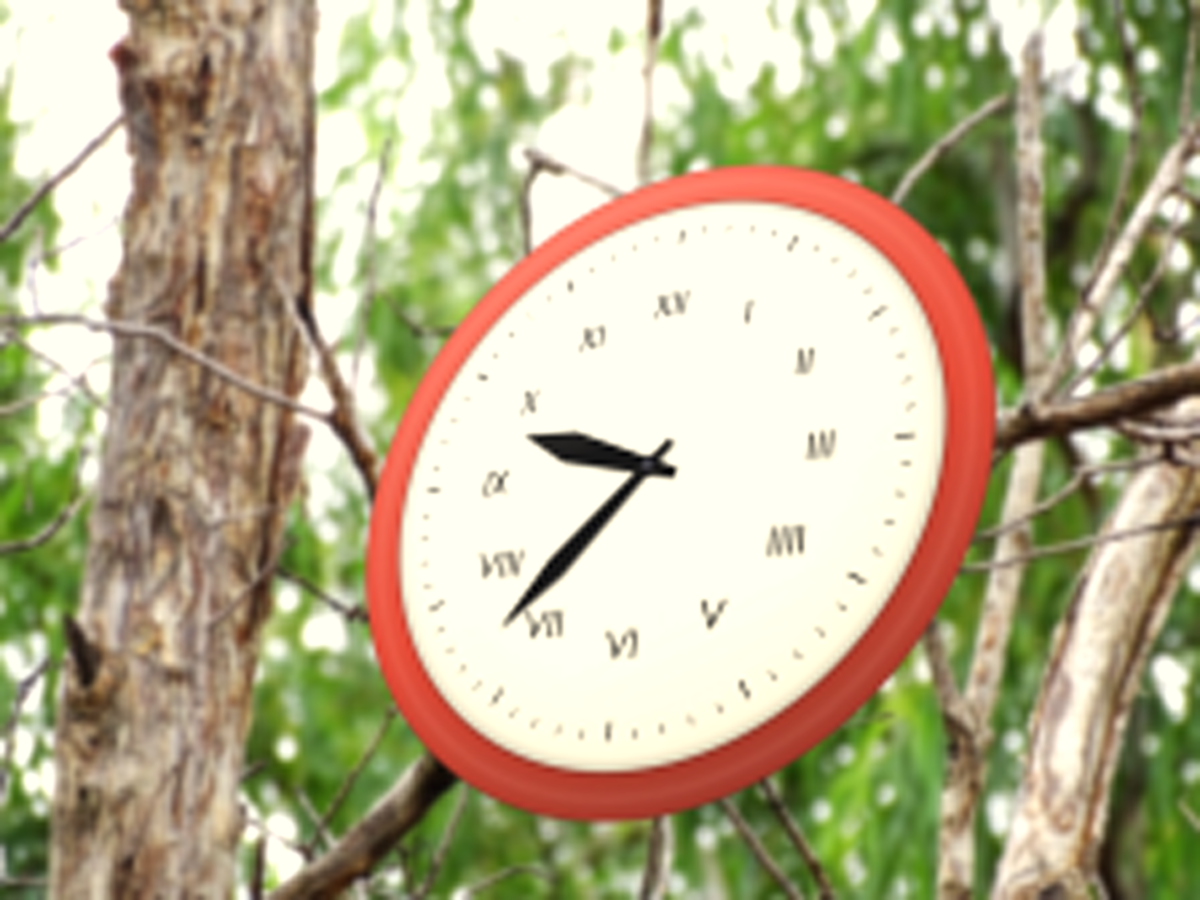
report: 9,37
